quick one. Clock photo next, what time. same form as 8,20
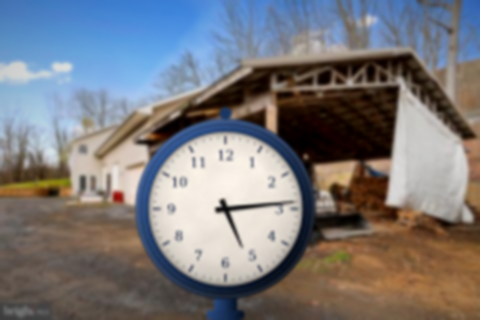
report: 5,14
